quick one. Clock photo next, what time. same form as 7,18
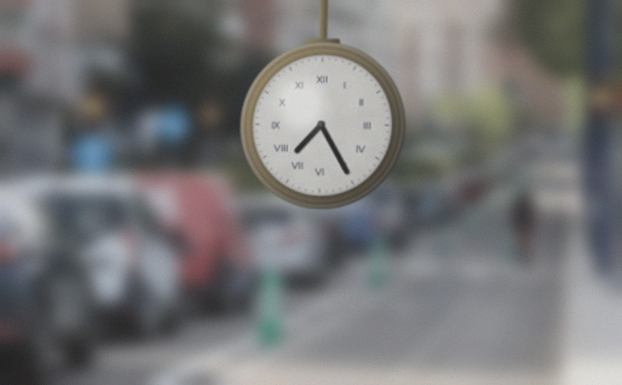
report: 7,25
